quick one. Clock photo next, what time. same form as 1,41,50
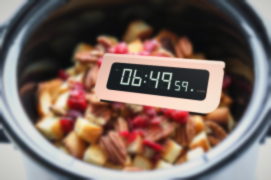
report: 6,49,59
